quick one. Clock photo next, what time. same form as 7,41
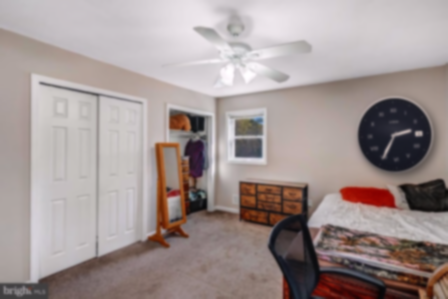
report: 2,35
